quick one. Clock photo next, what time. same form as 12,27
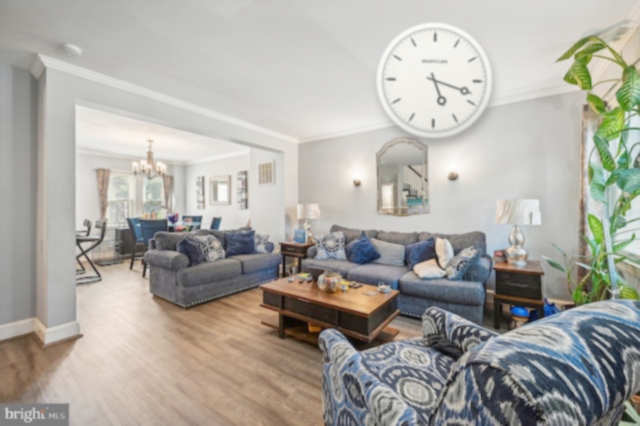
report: 5,18
